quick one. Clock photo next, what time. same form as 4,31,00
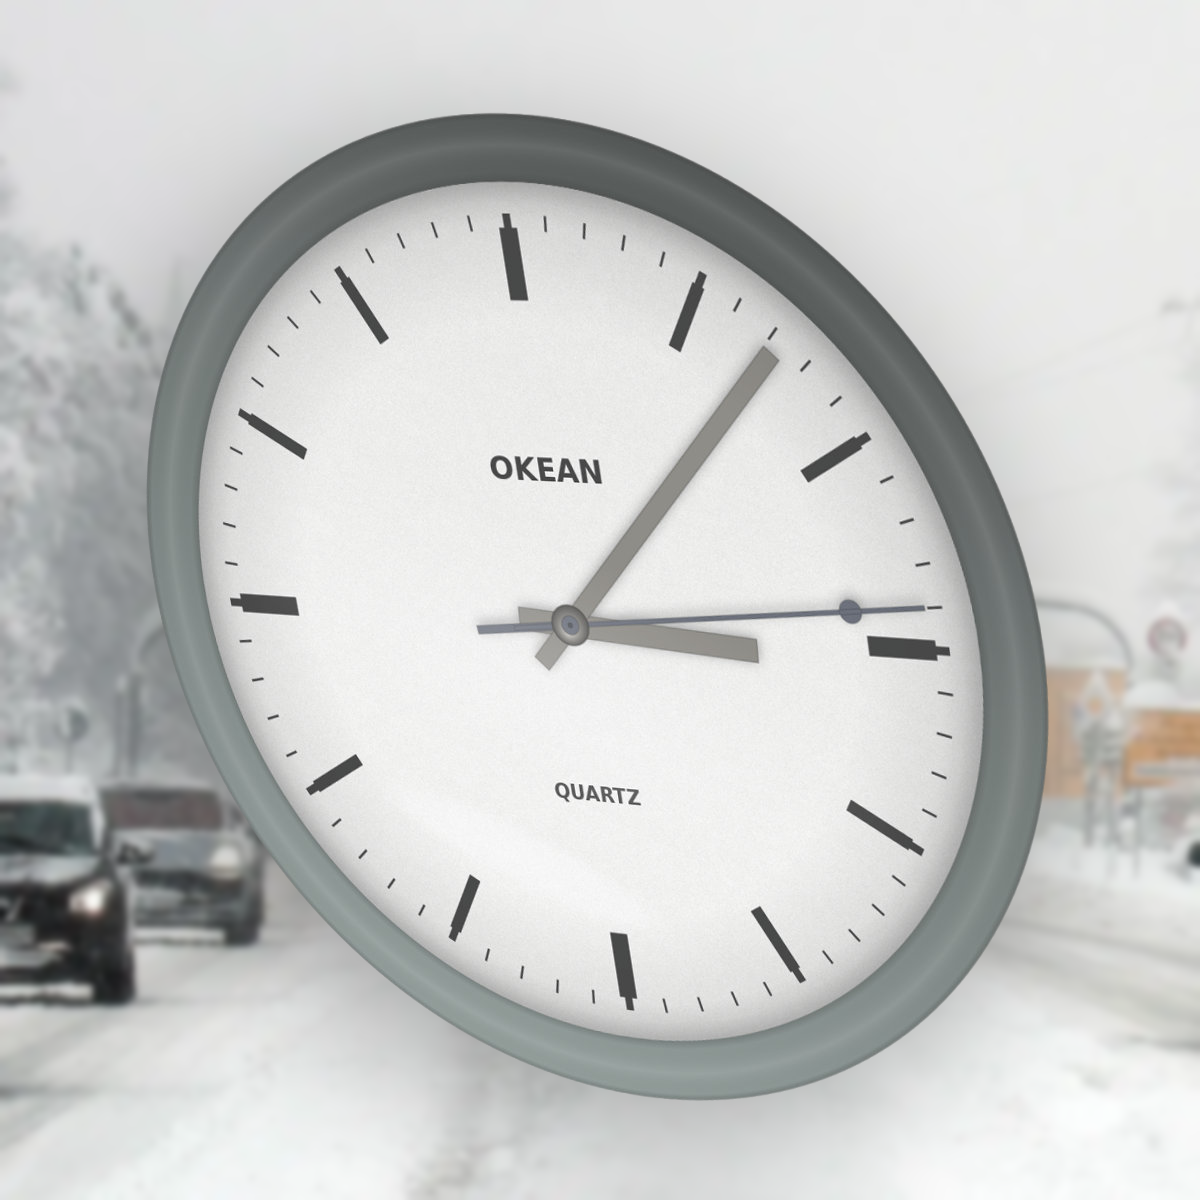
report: 3,07,14
